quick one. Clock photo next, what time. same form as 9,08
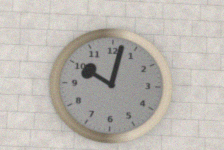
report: 10,02
